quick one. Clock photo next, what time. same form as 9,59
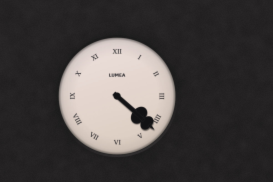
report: 4,22
